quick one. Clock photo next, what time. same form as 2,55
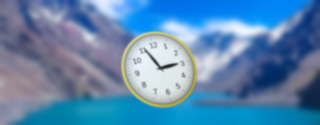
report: 2,56
